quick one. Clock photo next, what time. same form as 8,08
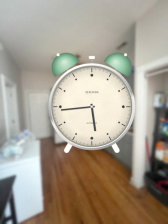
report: 5,44
